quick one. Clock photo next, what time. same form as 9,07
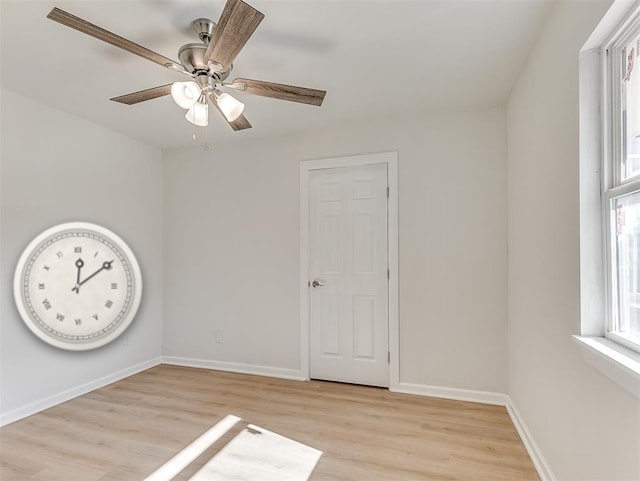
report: 12,09
